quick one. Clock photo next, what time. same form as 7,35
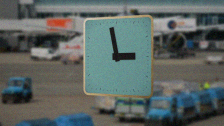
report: 2,58
